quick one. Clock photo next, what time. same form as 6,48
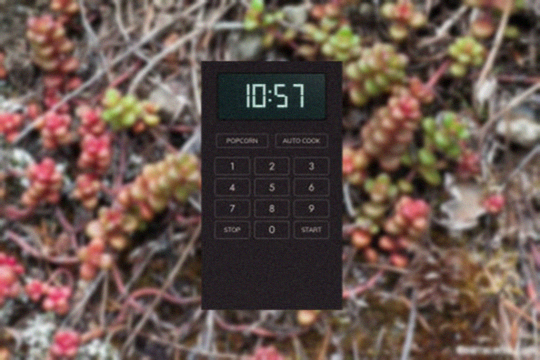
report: 10,57
